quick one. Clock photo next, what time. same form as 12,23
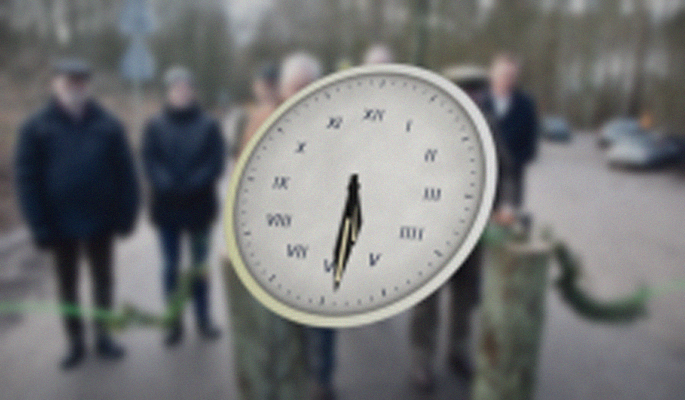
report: 5,29
